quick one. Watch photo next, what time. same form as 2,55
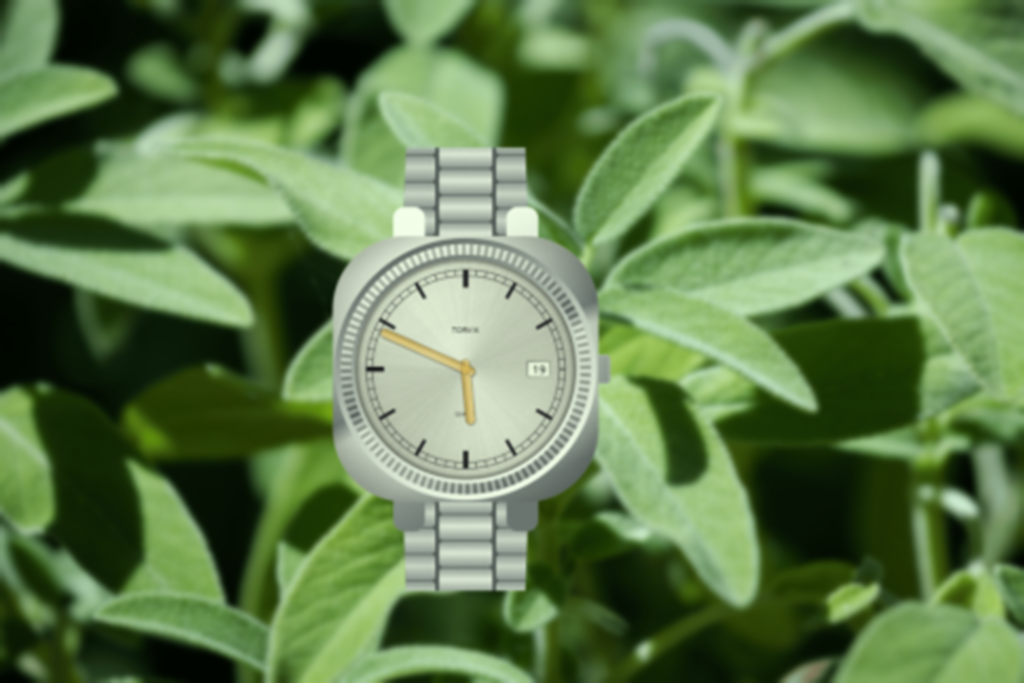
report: 5,49
